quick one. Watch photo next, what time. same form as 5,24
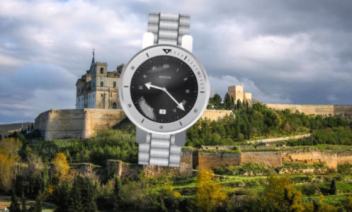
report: 9,22
